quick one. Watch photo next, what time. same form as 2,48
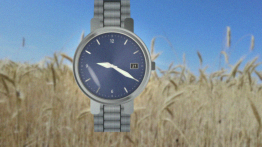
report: 9,20
